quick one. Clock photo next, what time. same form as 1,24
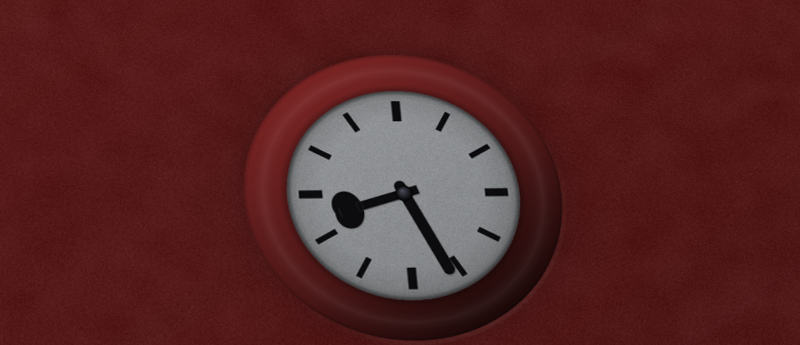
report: 8,26
